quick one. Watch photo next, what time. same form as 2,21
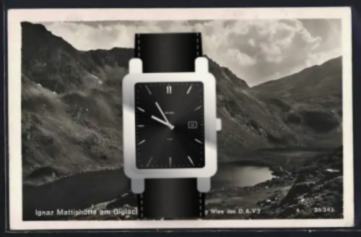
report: 9,55
